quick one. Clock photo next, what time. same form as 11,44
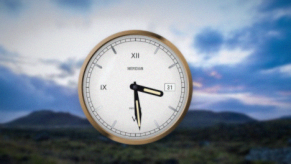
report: 3,29
